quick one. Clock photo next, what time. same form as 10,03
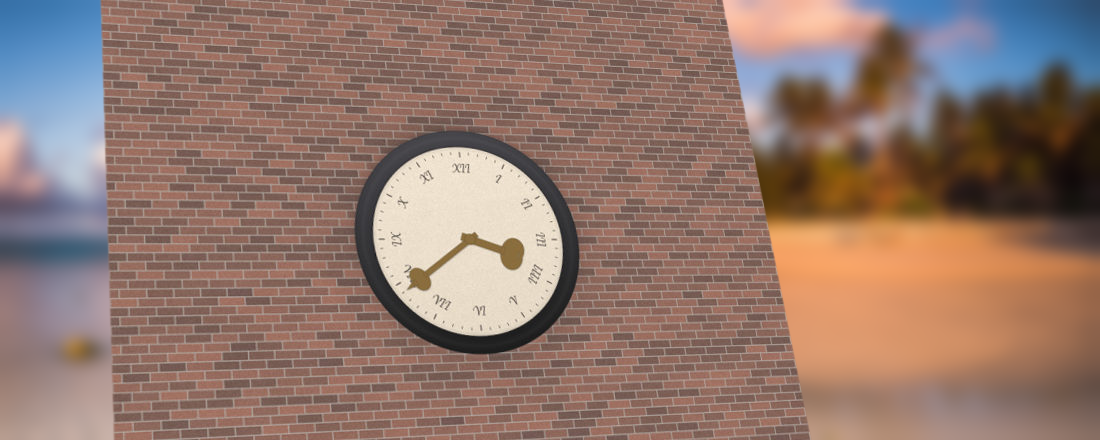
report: 3,39
